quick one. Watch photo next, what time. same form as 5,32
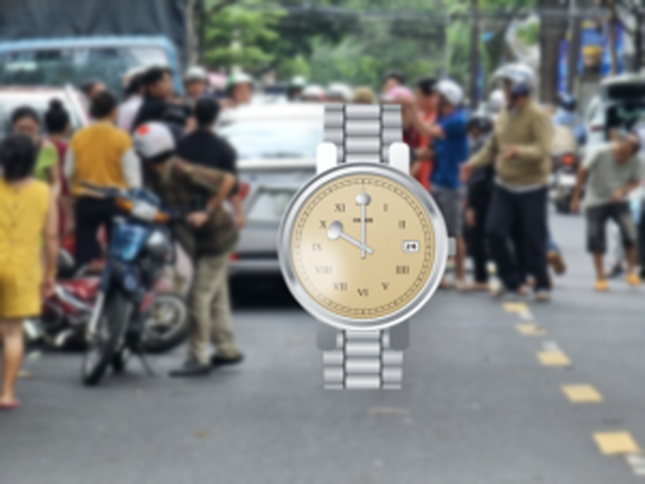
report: 10,00
